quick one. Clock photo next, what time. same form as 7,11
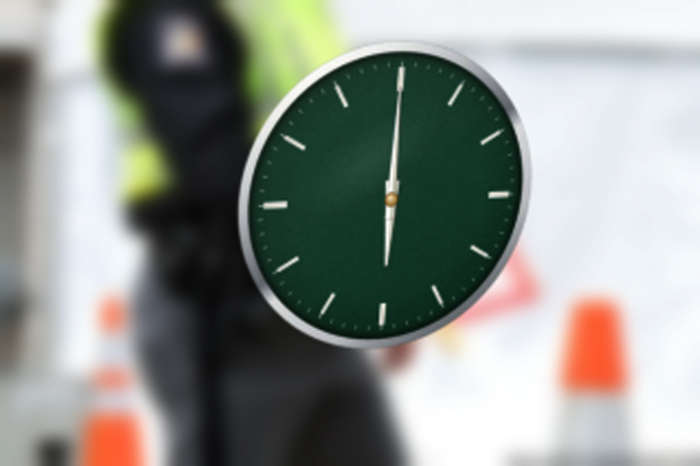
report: 6,00
